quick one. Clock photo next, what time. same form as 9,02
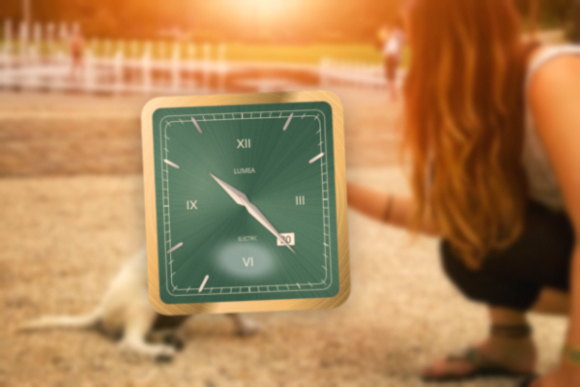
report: 10,23
